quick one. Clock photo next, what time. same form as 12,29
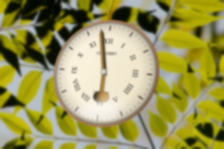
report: 5,58
